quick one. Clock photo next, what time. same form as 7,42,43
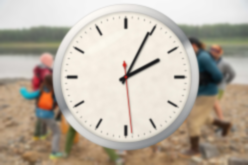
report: 2,04,29
